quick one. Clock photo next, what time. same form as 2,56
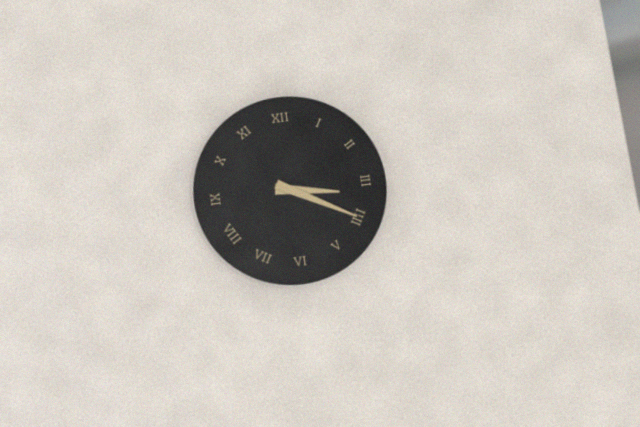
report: 3,20
